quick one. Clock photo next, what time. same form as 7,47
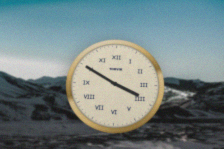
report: 3,50
